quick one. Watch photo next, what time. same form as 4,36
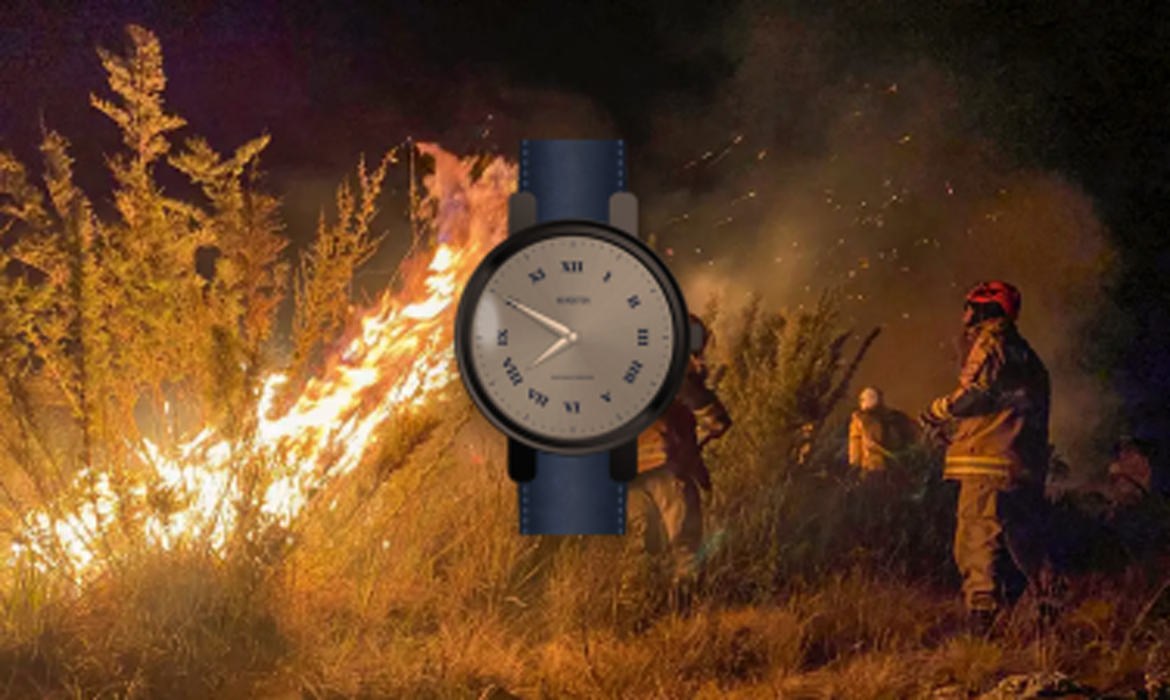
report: 7,50
